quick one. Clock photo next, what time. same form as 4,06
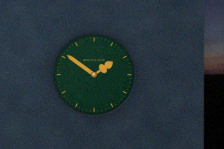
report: 1,51
